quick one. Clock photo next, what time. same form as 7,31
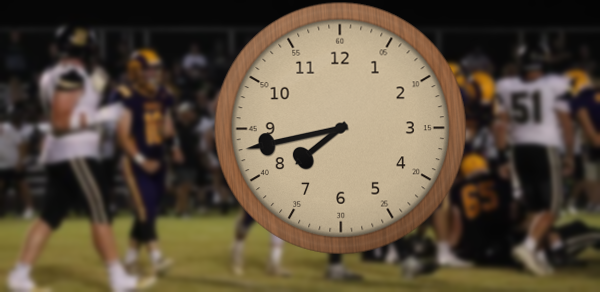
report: 7,43
